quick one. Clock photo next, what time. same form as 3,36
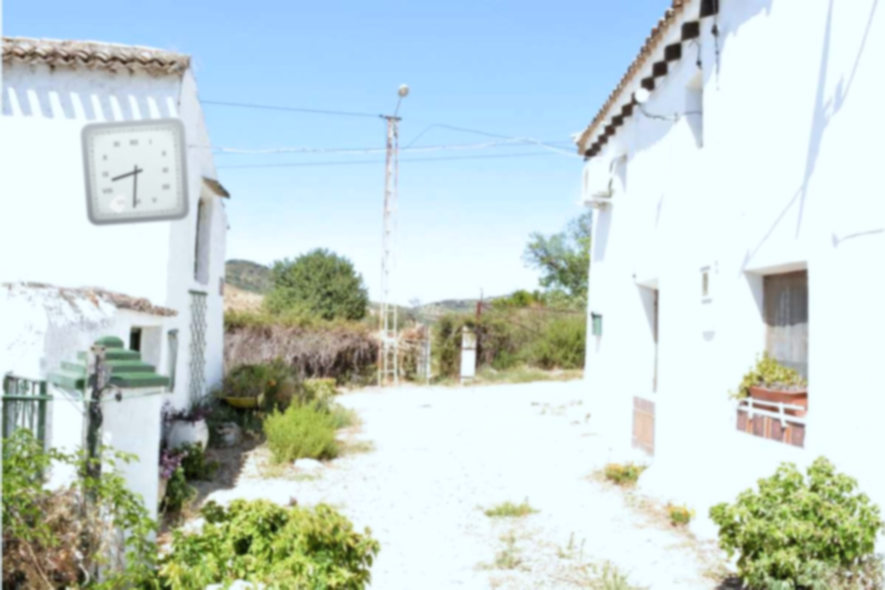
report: 8,31
